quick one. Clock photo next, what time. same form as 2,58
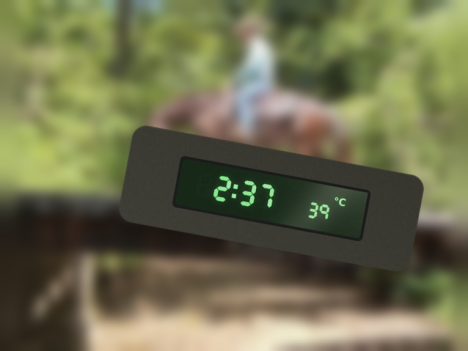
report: 2,37
